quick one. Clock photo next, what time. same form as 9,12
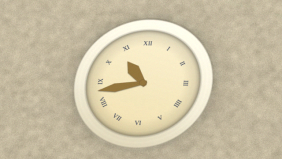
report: 10,43
